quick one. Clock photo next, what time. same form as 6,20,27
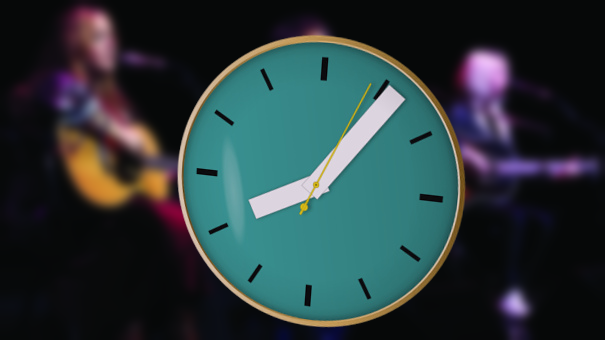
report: 8,06,04
